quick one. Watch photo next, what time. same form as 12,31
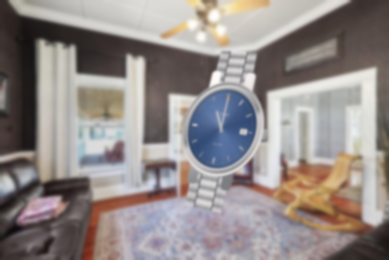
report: 11,00
